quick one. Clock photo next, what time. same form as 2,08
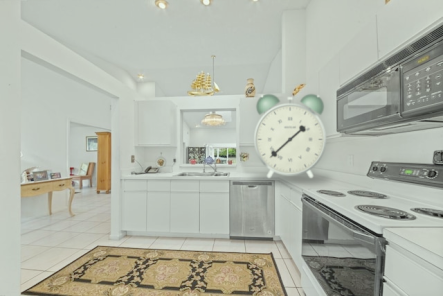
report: 1,38
